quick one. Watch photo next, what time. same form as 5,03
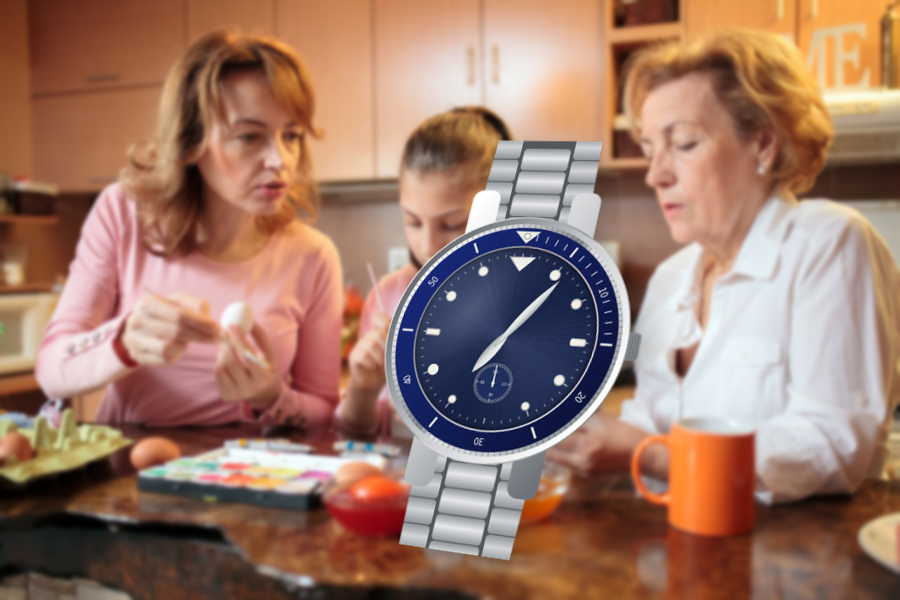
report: 7,06
